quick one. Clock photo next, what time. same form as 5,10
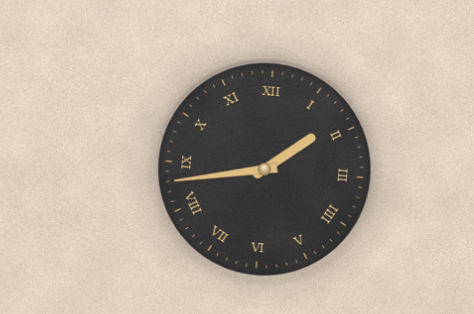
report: 1,43
